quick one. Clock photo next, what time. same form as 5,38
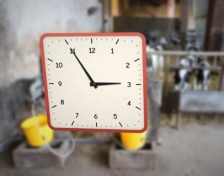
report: 2,55
